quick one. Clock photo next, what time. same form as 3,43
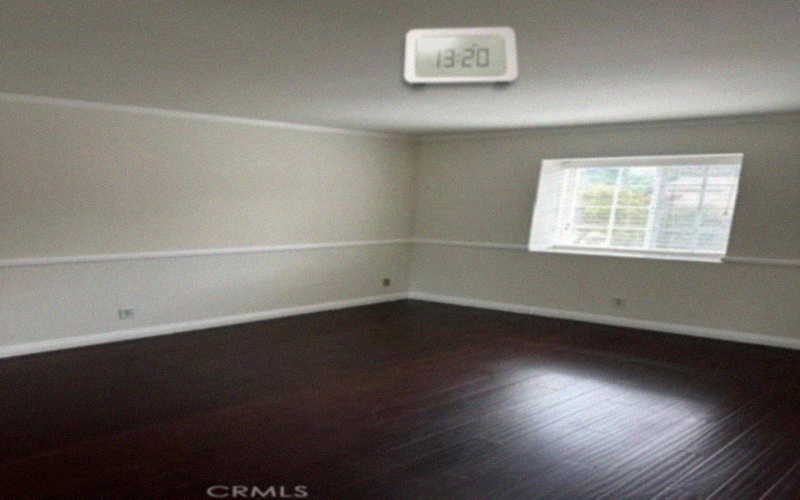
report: 13,20
